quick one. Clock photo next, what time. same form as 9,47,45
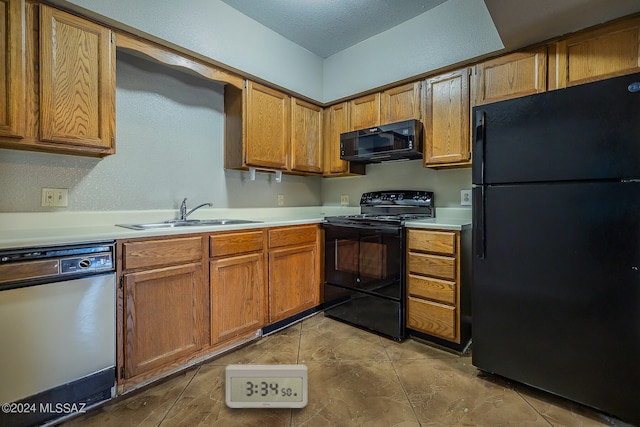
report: 3,34,50
